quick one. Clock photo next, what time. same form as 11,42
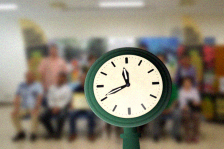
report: 11,41
